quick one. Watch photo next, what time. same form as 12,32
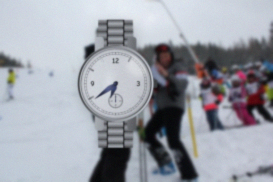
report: 6,39
